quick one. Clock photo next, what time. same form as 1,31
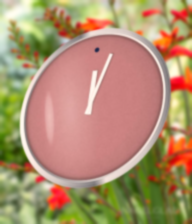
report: 12,03
